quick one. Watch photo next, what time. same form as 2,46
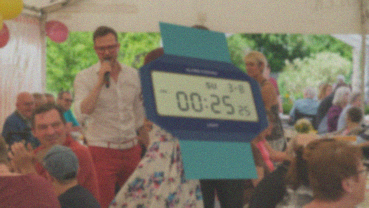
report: 0,25
